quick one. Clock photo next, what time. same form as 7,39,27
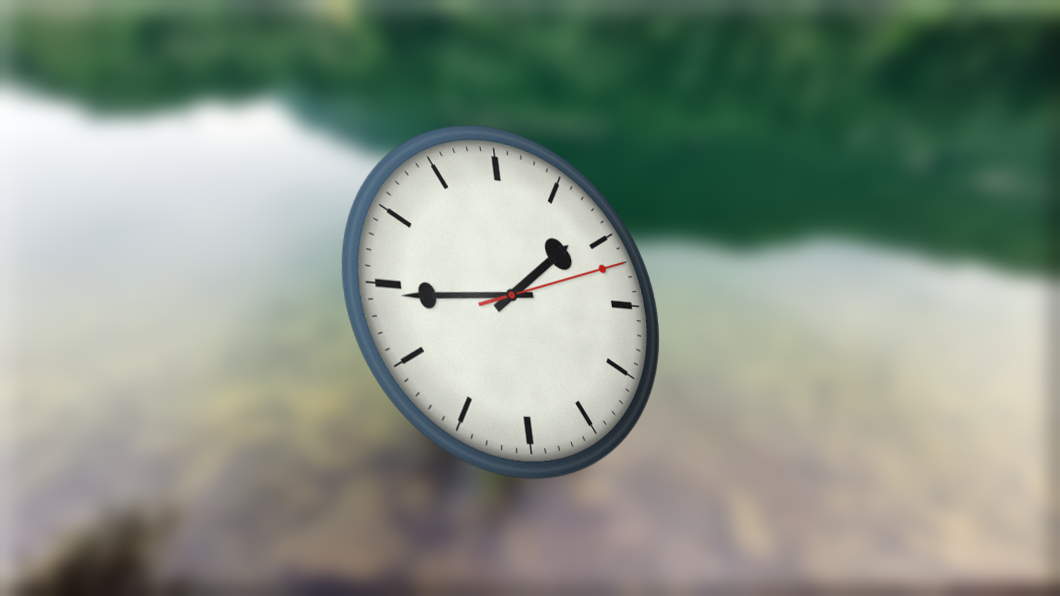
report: 1,44,12
